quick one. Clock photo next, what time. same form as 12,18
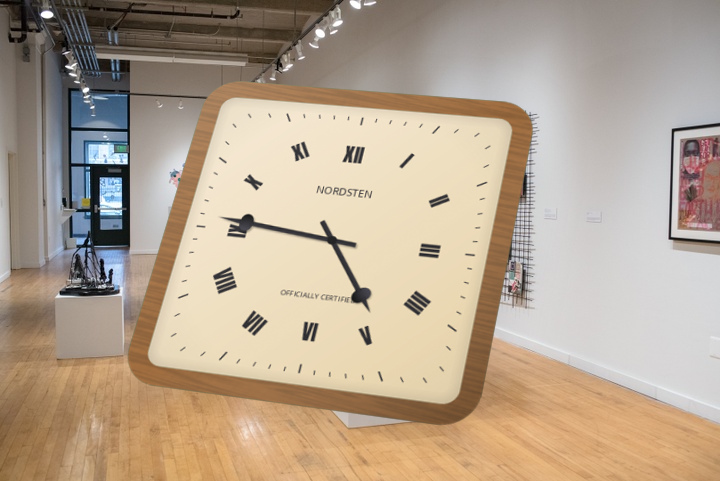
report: 4,46
